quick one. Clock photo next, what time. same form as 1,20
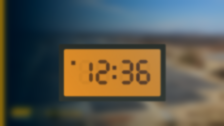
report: 12,36
